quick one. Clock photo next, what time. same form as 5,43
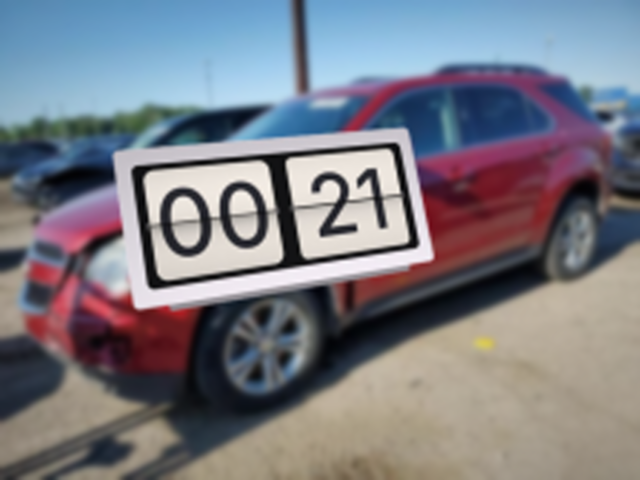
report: 0,21
